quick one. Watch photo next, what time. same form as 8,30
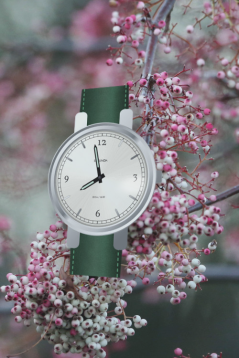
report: 7,58
